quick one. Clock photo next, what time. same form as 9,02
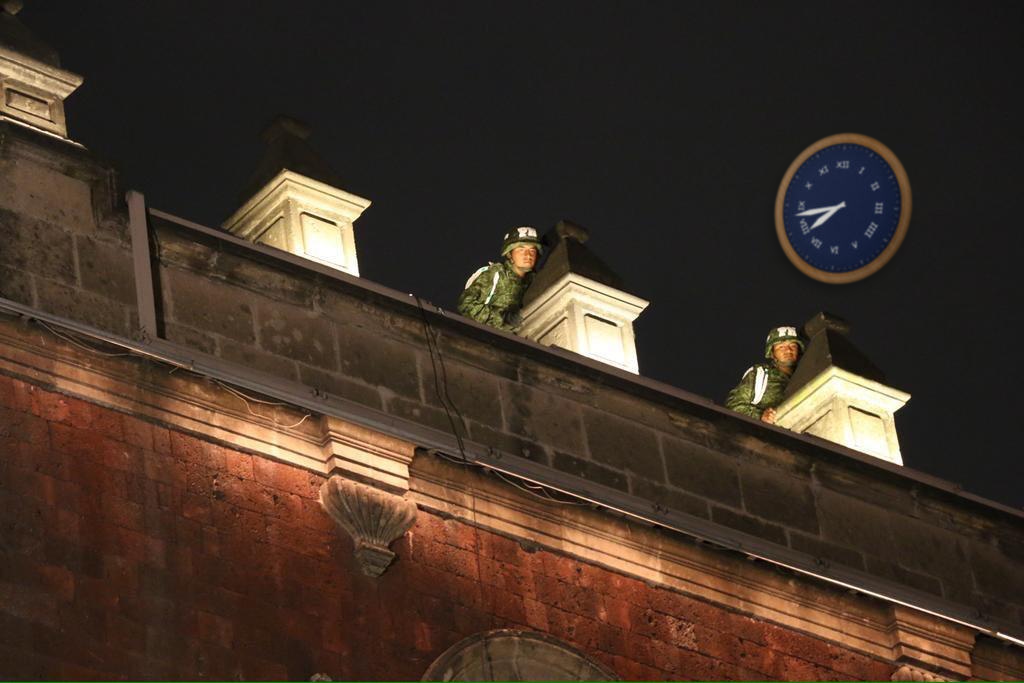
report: 7,43
